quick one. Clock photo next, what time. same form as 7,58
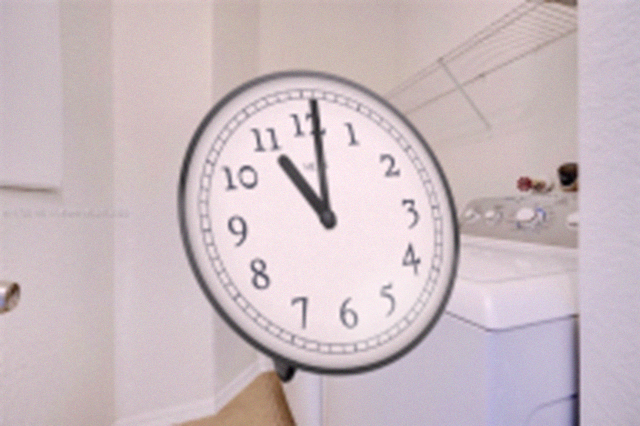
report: 11,01
